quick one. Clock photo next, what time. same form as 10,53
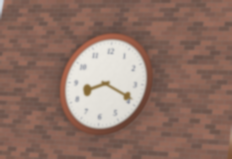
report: 8,19
